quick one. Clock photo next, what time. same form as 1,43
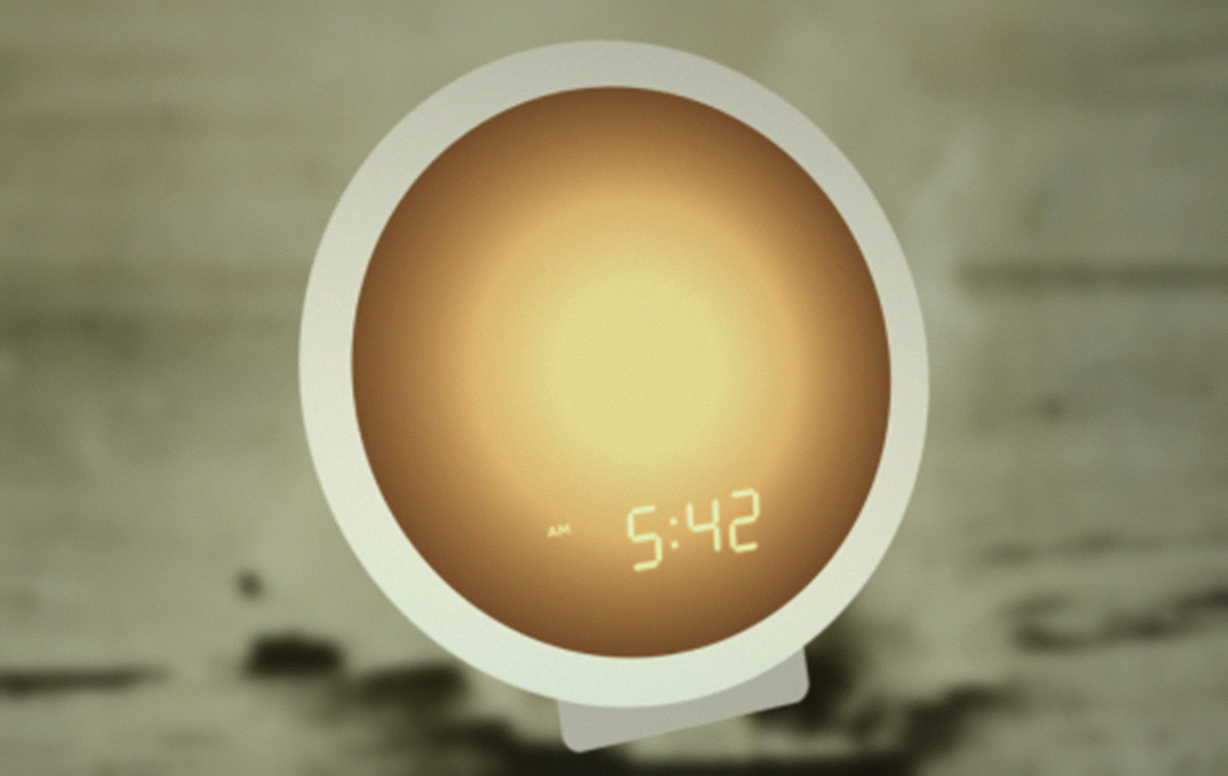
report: 5,42
